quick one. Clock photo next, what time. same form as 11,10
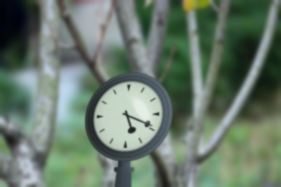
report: 5,19
